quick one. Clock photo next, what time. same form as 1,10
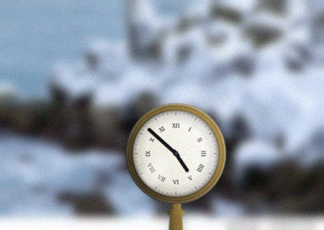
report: 4,52
